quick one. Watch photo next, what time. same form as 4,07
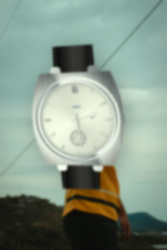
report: 2,29
